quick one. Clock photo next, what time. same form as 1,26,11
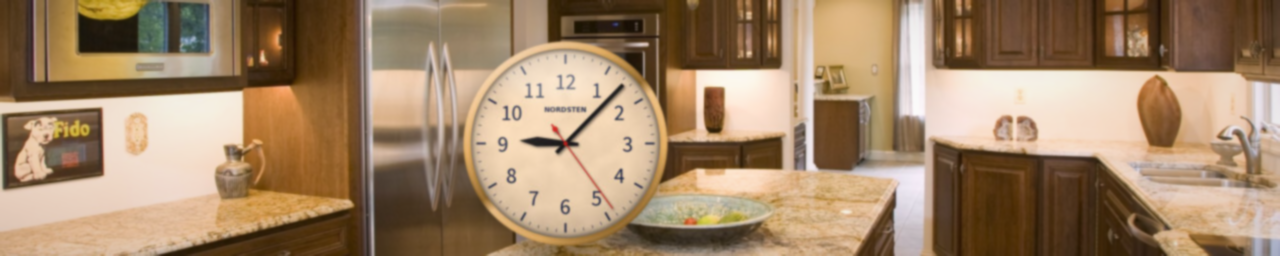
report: 9,07,24
